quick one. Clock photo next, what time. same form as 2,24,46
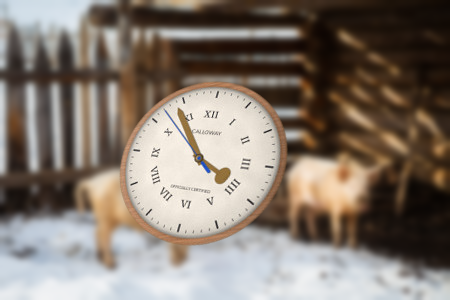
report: 3,53,52
